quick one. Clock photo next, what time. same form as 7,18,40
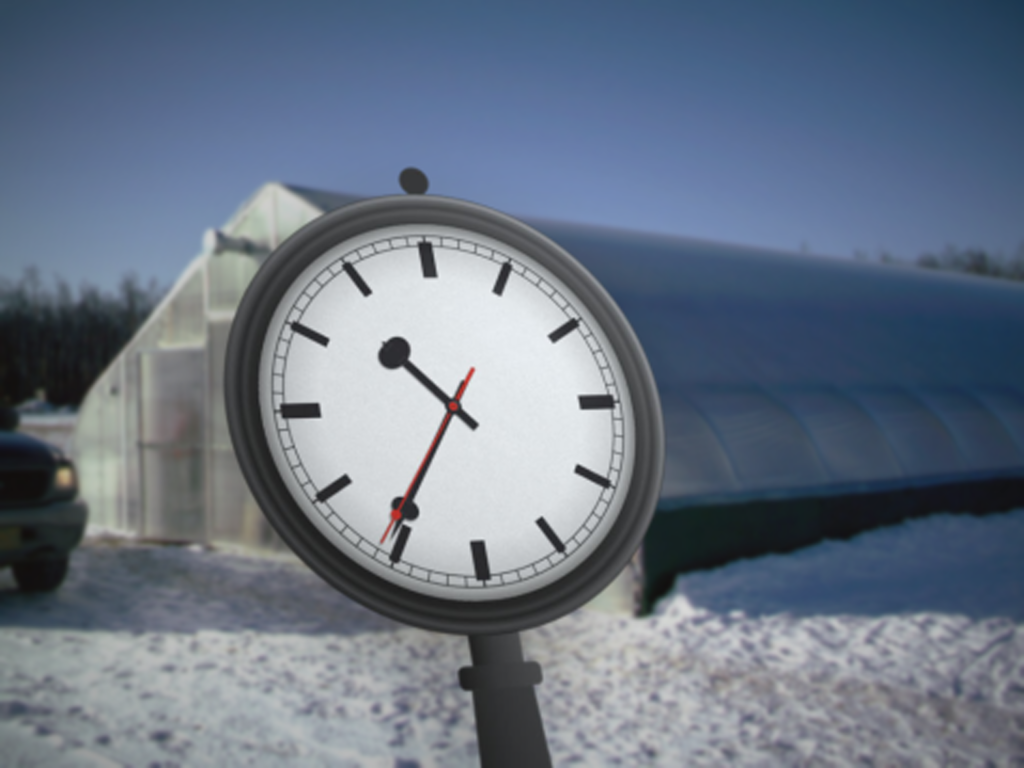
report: 10,35,36
